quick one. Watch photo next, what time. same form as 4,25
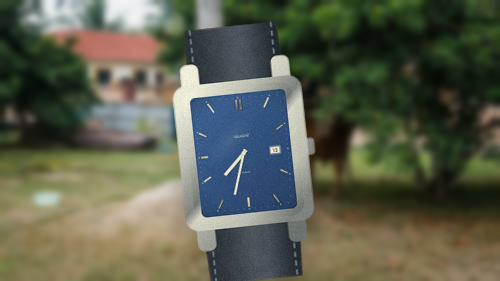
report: 7,33
